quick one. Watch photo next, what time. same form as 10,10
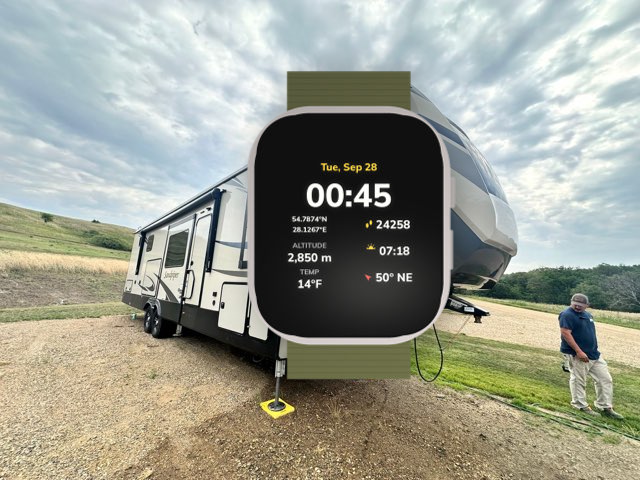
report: 0,45
